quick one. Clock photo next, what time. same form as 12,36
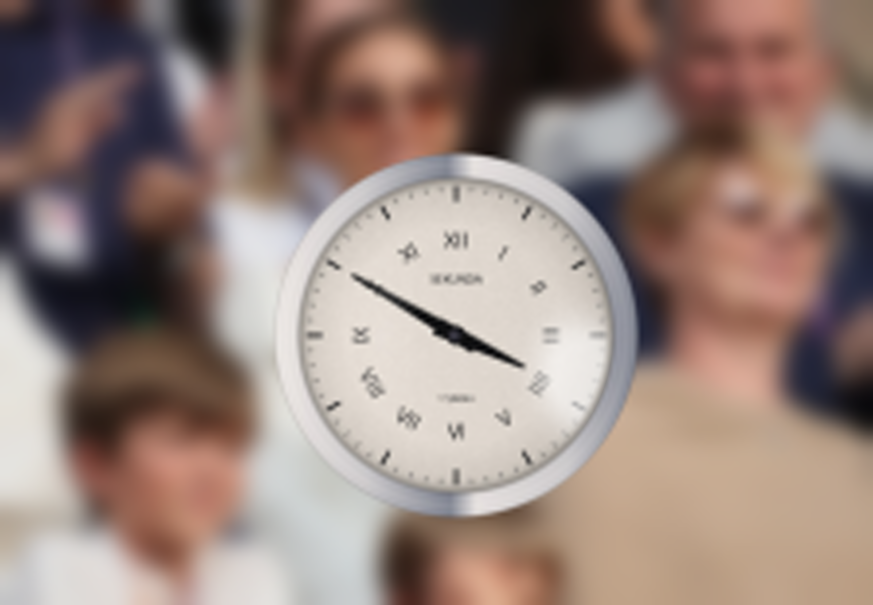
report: 3,50
